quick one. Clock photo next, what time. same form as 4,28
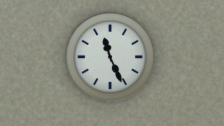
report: 11,26
